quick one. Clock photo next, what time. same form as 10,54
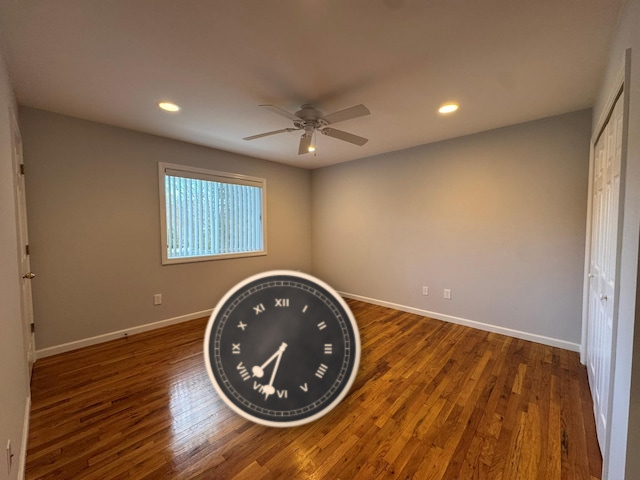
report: 7,33
